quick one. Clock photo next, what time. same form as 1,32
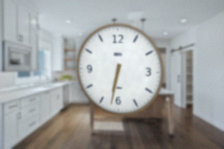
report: 6,32
